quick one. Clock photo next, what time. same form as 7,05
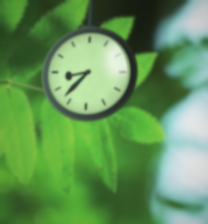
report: 8,37
